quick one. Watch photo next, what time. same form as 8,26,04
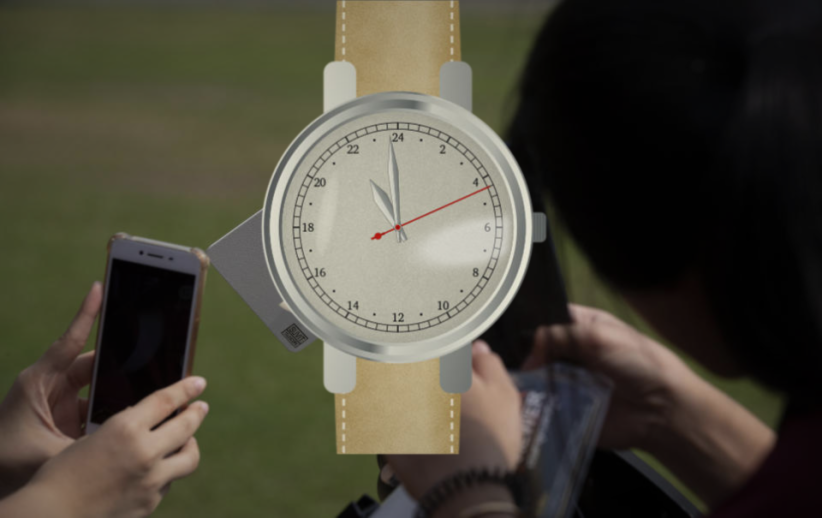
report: 21,59,11
